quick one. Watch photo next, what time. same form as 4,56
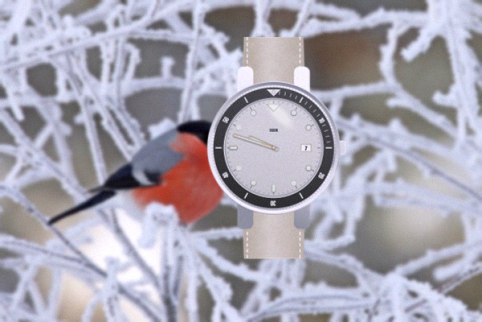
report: 9,48
